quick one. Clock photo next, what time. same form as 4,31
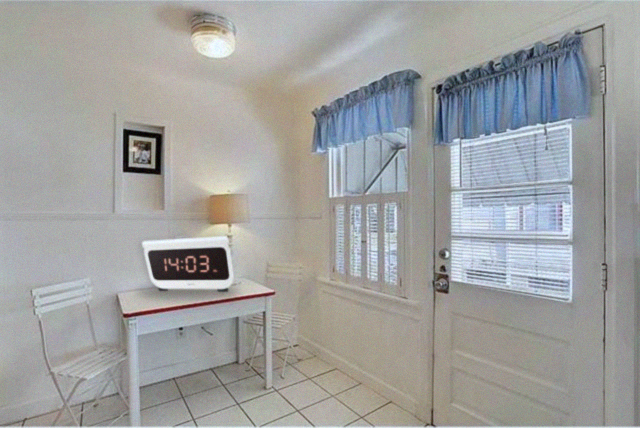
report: 14,03
